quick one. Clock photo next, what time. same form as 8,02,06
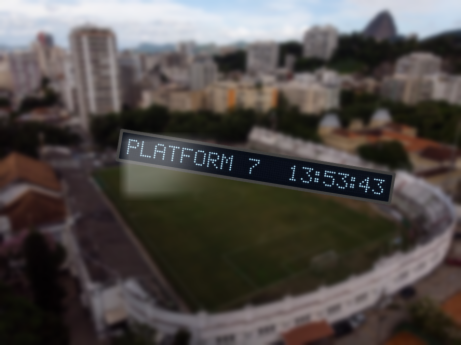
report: 13,53,43
